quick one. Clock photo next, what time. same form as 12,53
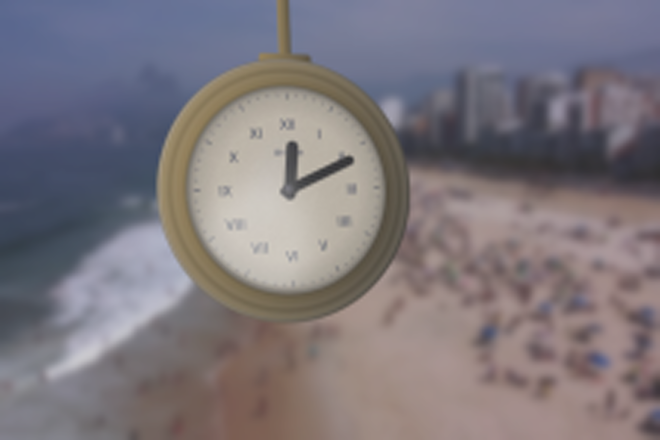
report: 12,11
